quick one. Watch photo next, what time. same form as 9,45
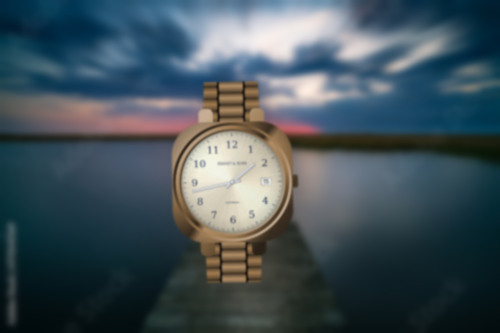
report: 1,43
